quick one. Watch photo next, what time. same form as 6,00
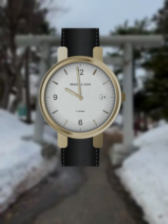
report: 9,59
